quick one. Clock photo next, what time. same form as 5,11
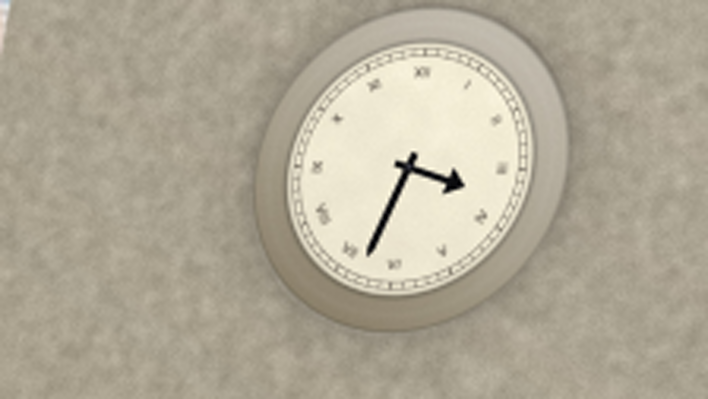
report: 3,33
